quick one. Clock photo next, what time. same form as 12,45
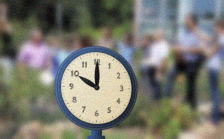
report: 10,00
